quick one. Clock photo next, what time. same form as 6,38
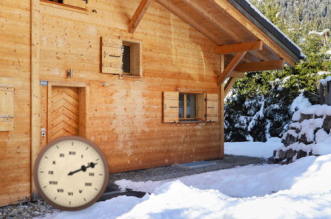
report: 2,11
